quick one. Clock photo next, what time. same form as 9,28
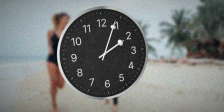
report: 2,04
